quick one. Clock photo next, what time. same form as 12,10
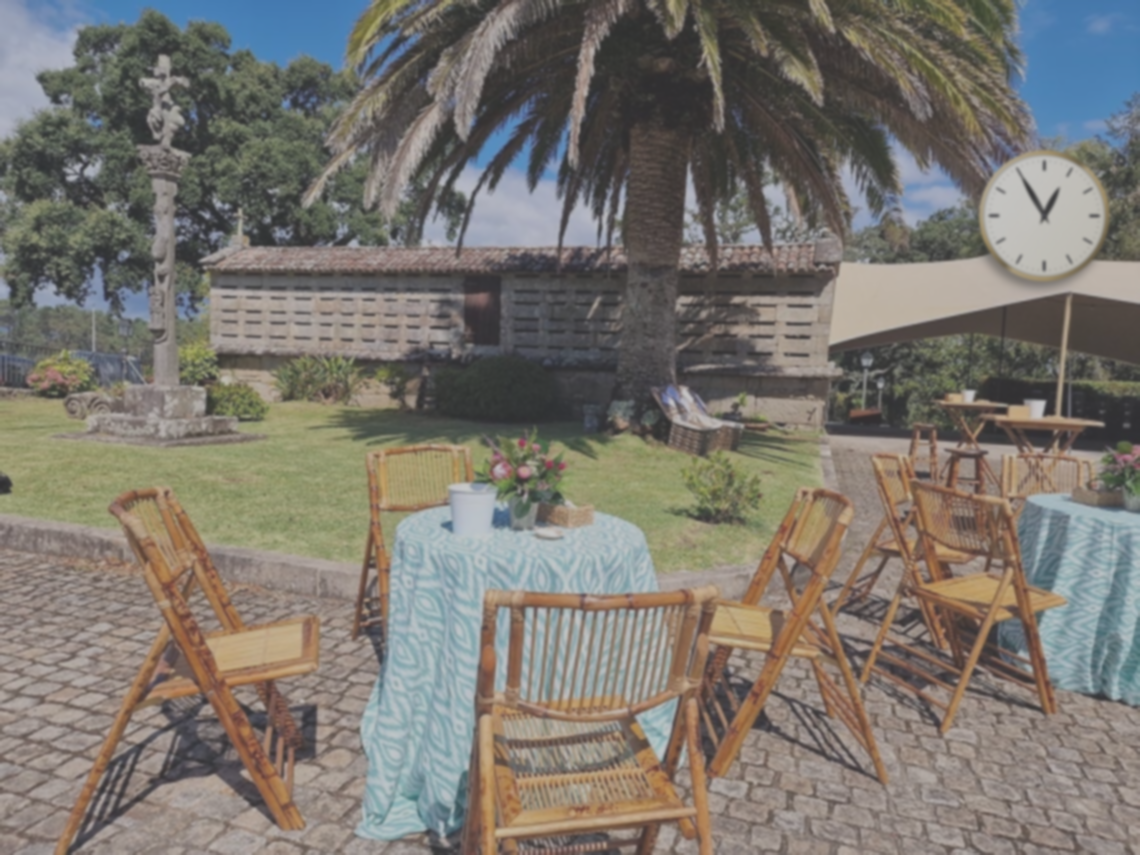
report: 12,55
